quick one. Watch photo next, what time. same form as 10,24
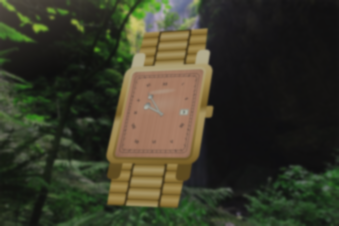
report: 9,54
